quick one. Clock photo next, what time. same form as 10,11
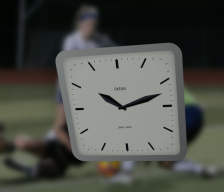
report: 10,12
